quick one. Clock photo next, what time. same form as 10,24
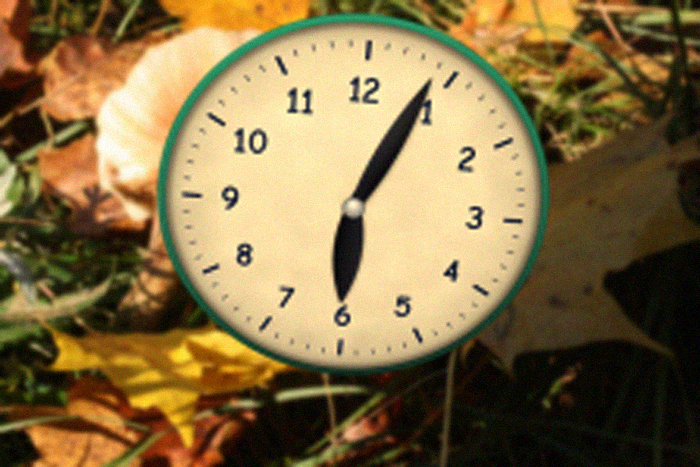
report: 6,04
